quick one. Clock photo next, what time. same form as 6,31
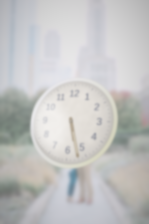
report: 5,27
